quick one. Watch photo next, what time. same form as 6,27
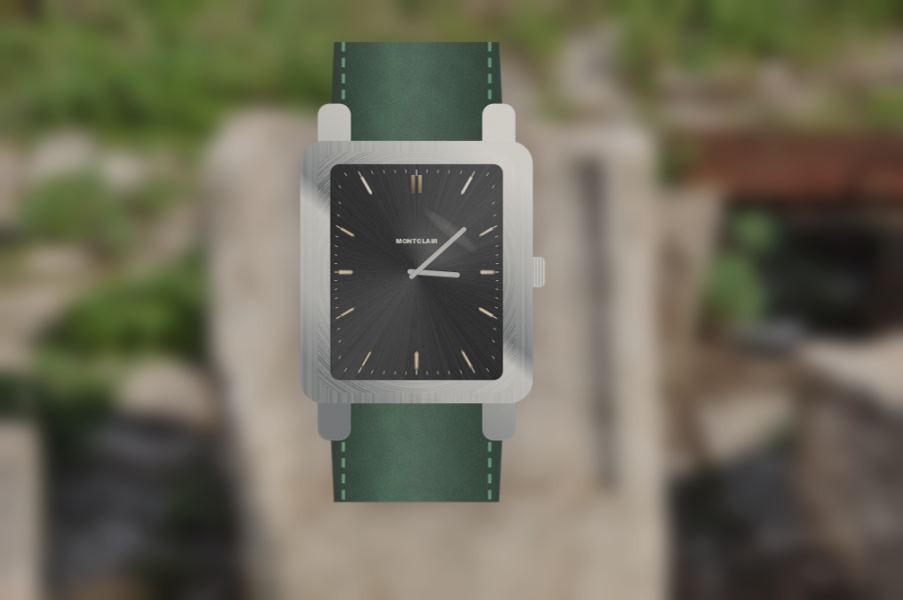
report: 3,08
